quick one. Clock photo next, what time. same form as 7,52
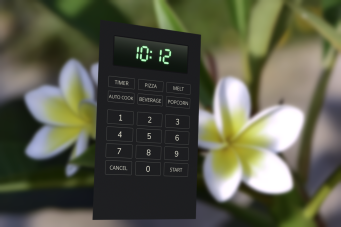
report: 10,12
